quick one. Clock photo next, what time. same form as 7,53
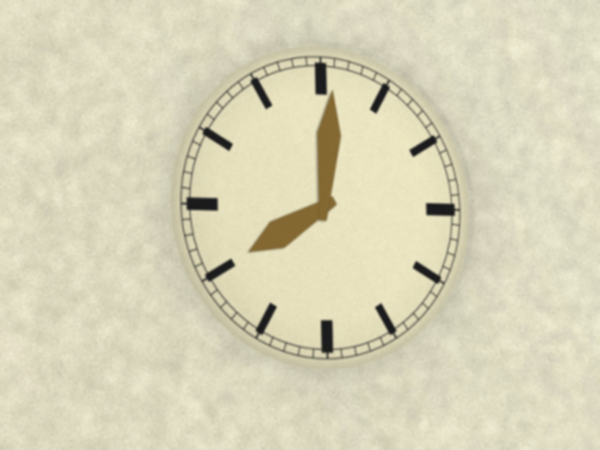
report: 8,01
